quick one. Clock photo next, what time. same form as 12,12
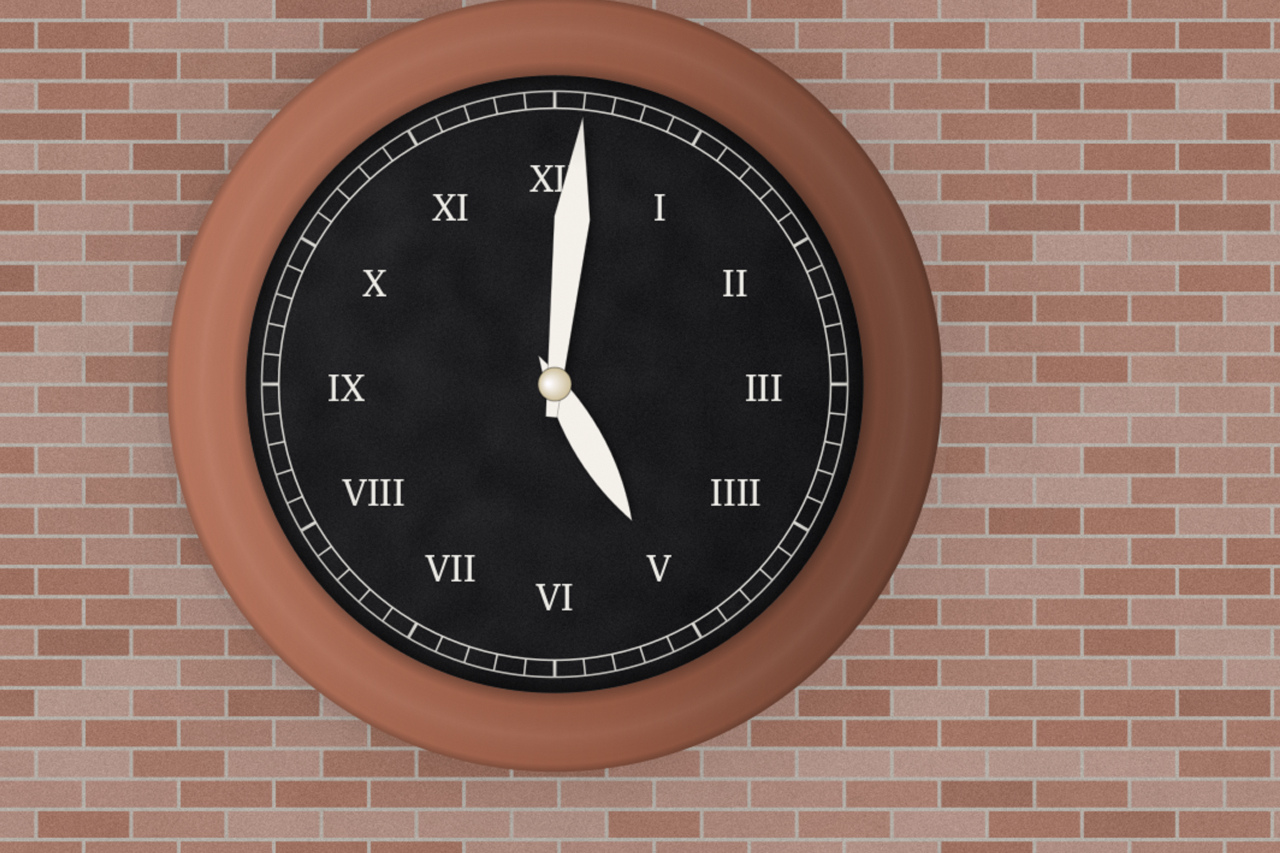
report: 5,01
